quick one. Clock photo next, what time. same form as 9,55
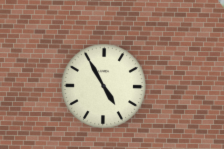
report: 4,55
